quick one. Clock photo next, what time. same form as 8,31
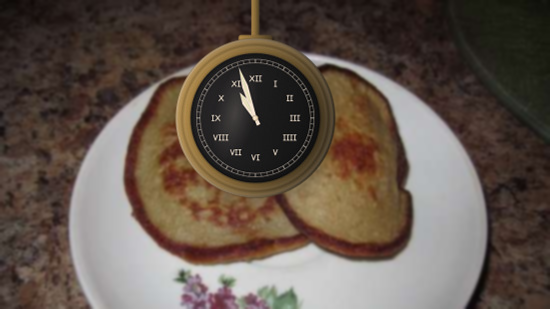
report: 10,57
